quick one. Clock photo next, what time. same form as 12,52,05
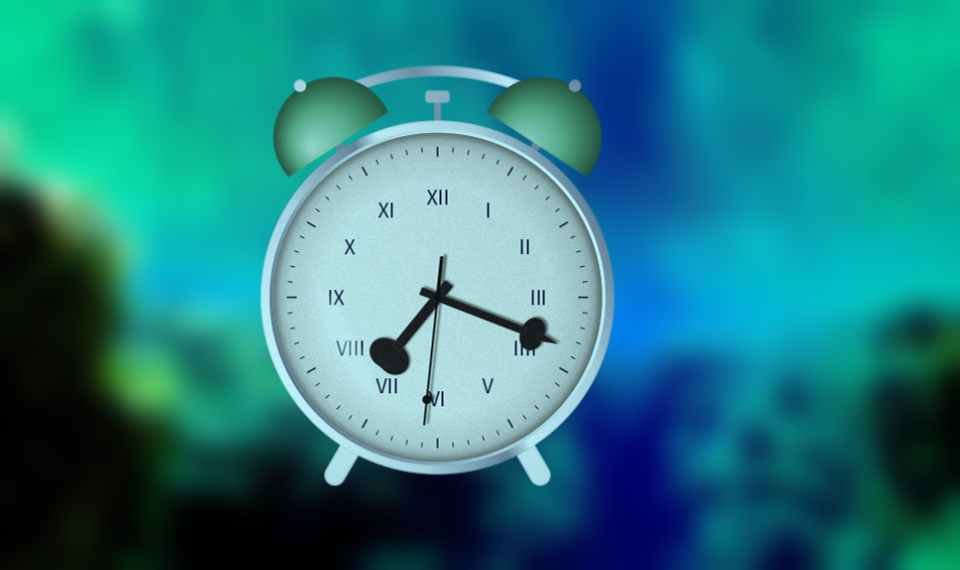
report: 7,18,31
